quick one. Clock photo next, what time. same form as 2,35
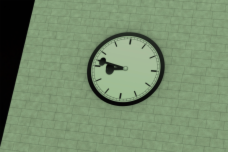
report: 8,47
